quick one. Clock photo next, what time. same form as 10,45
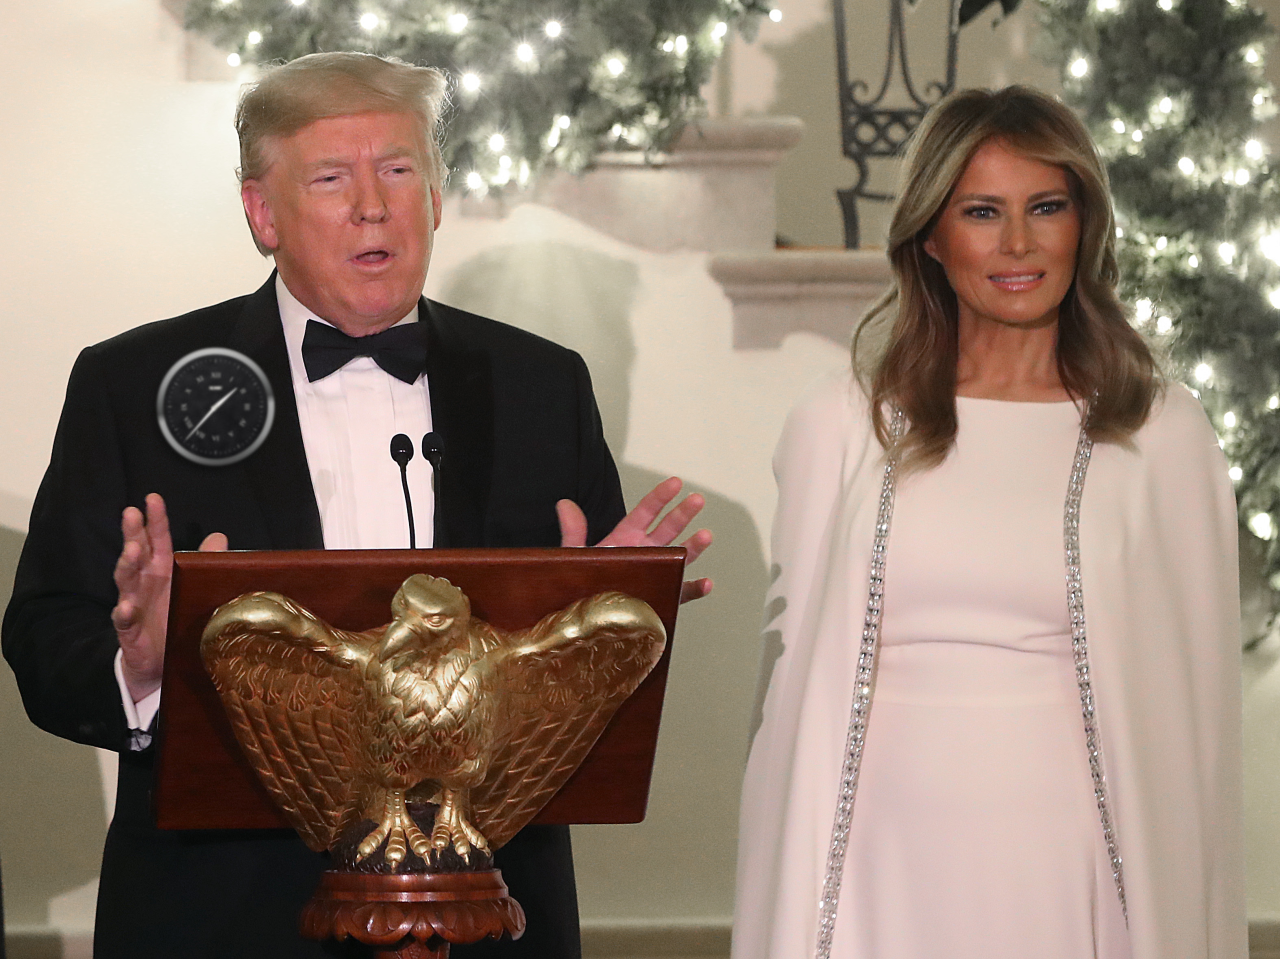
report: 1,37
